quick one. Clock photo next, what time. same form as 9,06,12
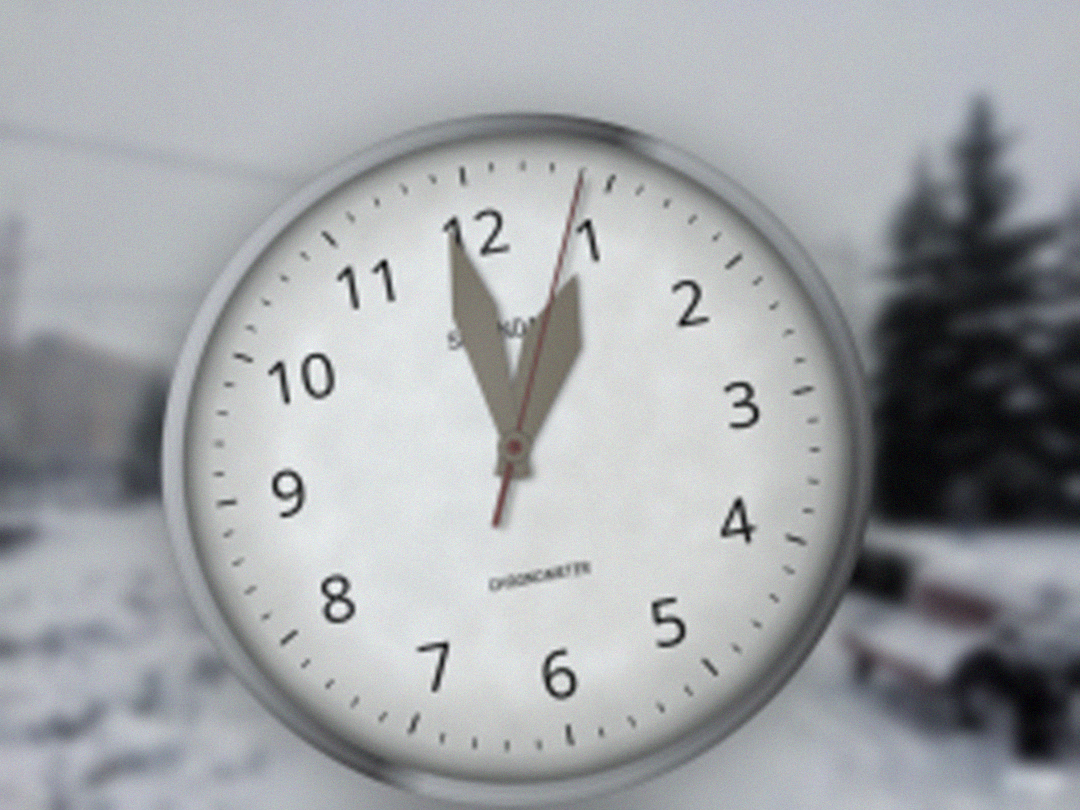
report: 12,59,04
